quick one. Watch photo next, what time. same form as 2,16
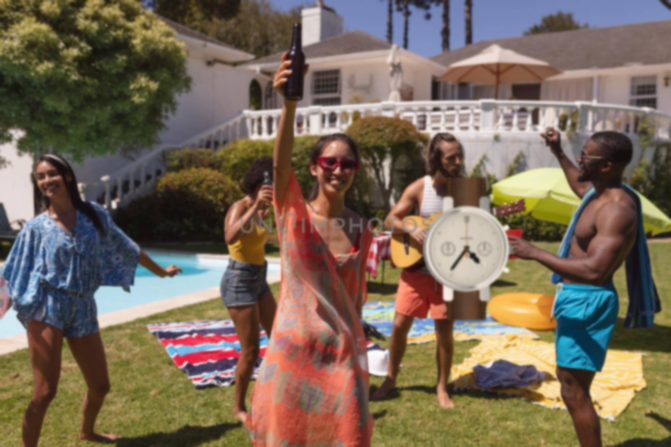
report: 4,36
